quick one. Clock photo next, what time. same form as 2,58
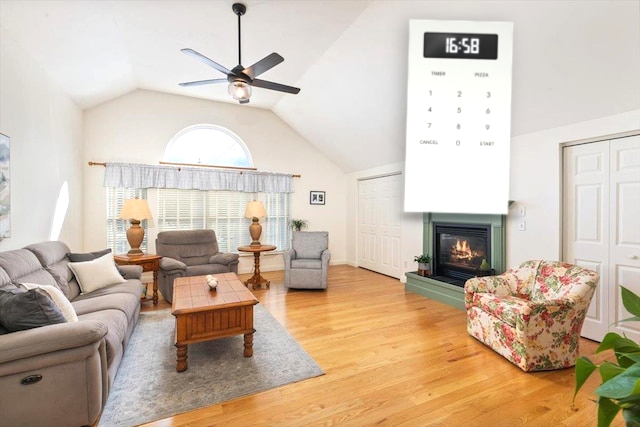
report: 16,58
